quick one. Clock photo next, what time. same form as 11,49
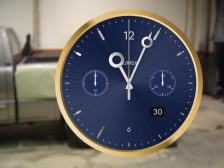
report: 11,04
